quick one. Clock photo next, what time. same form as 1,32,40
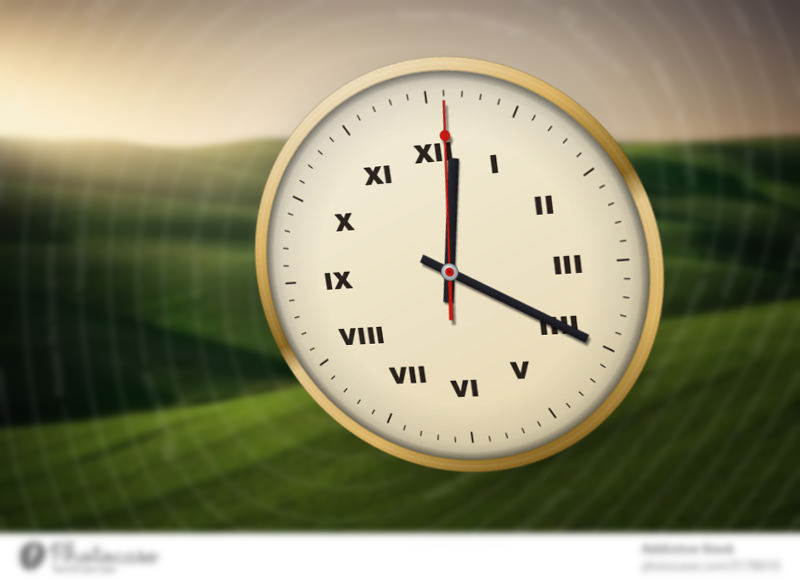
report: 12,20,01
